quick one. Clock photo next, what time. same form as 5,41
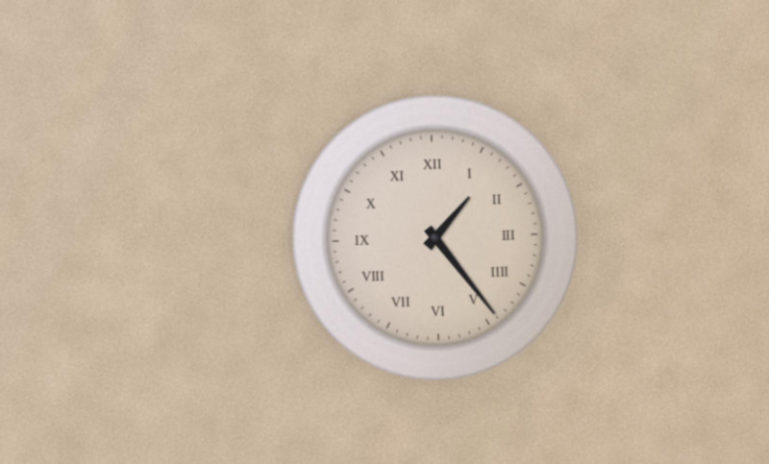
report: 1,24
